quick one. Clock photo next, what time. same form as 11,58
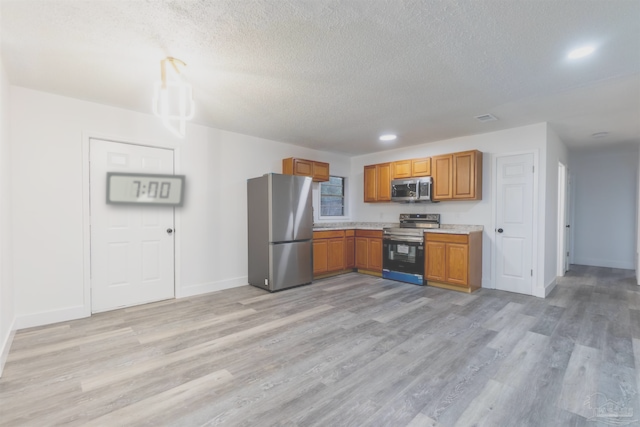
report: 7,00
